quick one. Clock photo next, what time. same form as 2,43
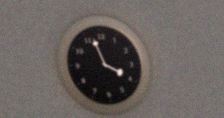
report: 3,57
